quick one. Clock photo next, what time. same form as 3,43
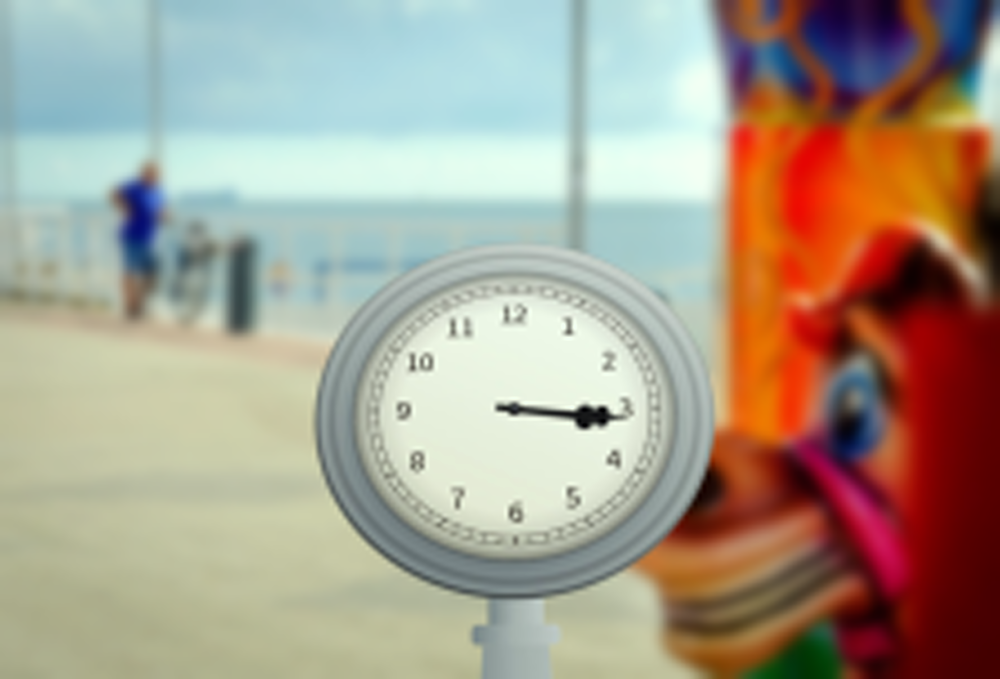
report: 3,16
